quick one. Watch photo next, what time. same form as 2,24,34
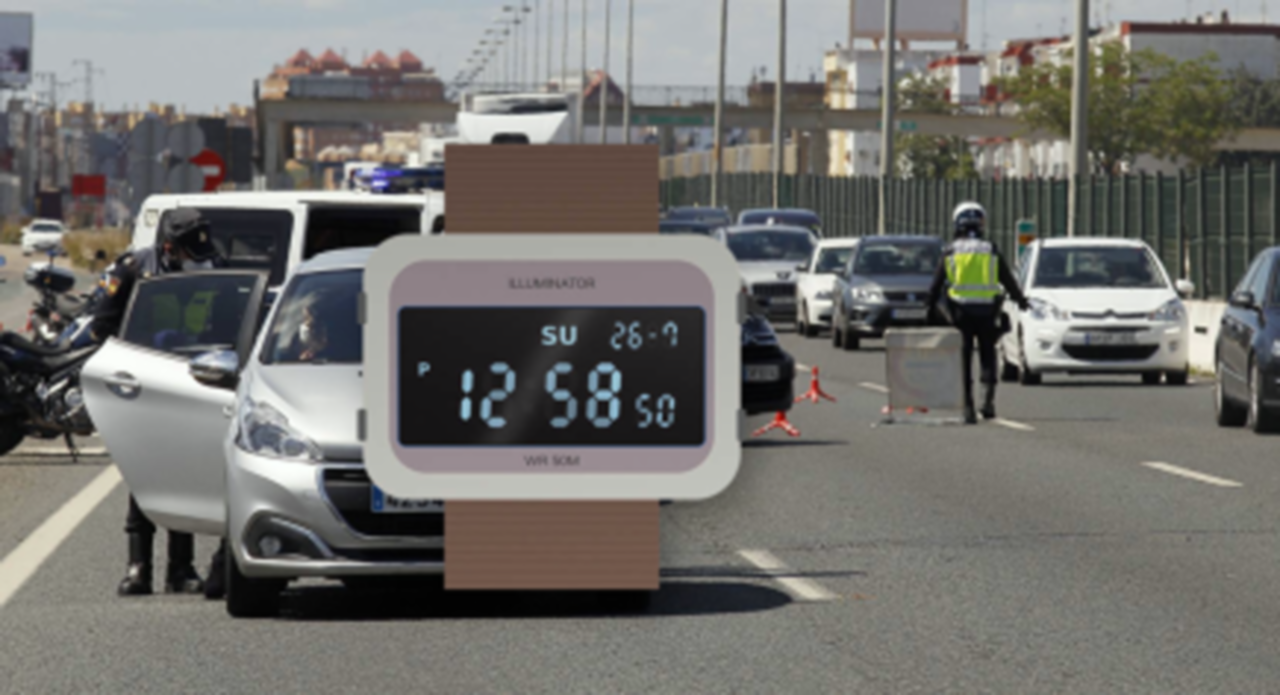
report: 12,58,50
